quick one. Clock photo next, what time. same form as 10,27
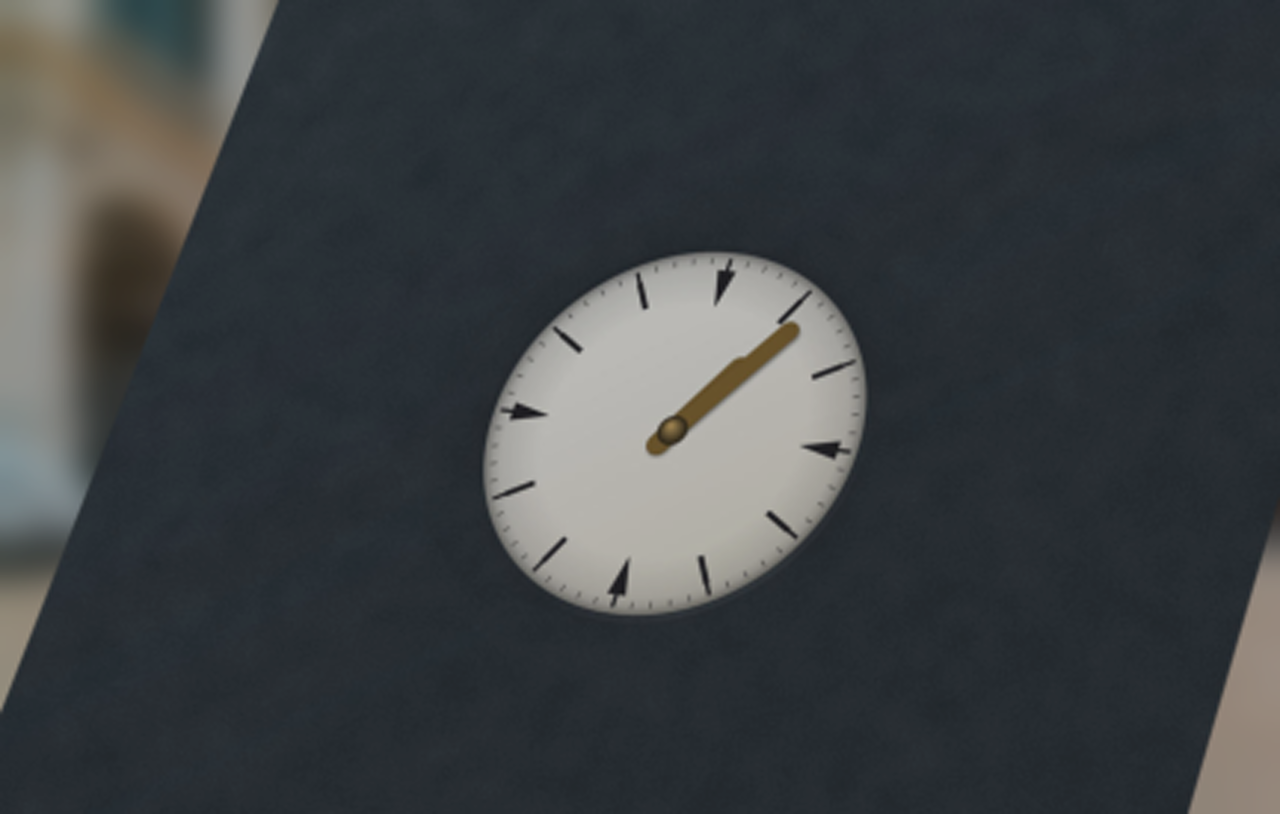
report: 1,06
